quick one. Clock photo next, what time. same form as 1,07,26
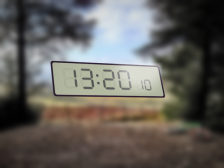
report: 13,20,10
